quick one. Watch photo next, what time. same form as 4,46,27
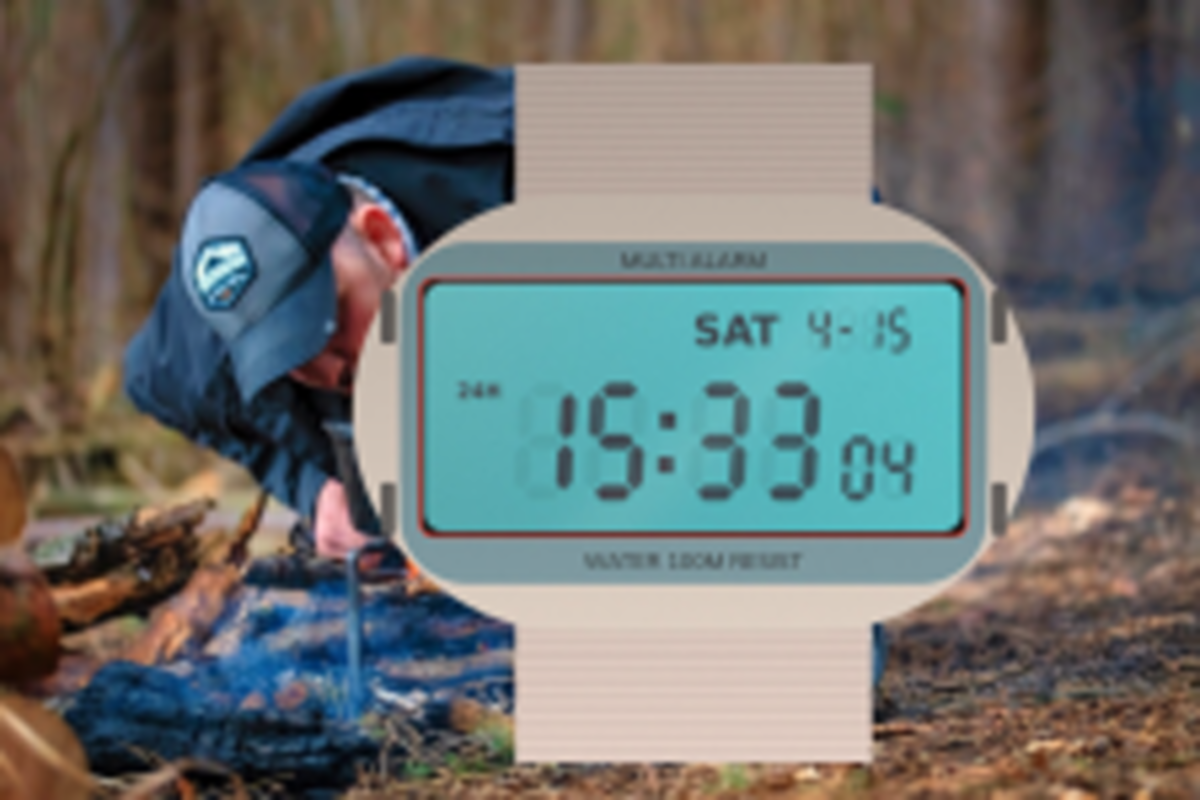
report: 15,33,04
